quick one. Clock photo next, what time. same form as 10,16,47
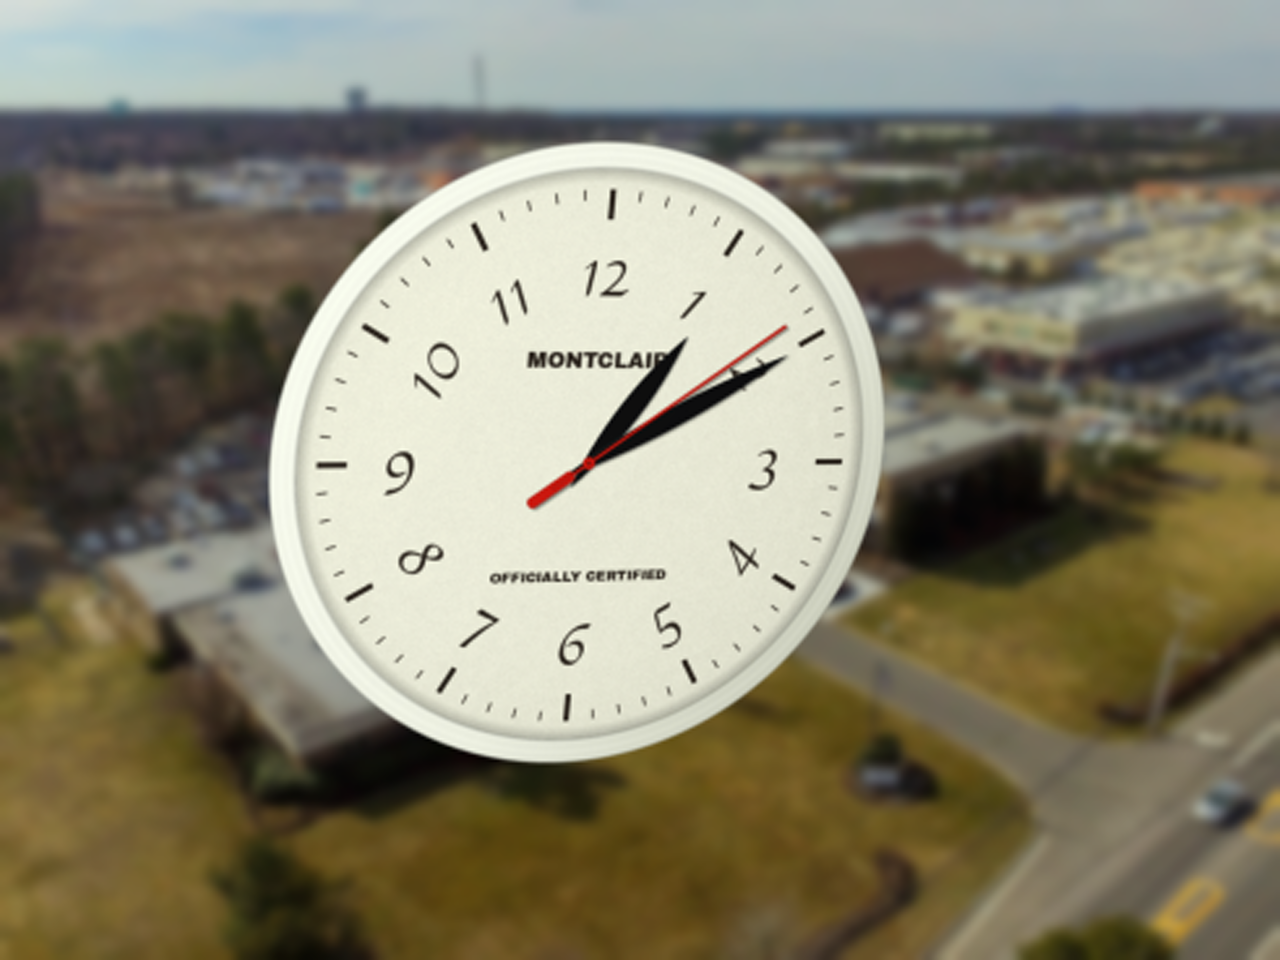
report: 1,10,09
